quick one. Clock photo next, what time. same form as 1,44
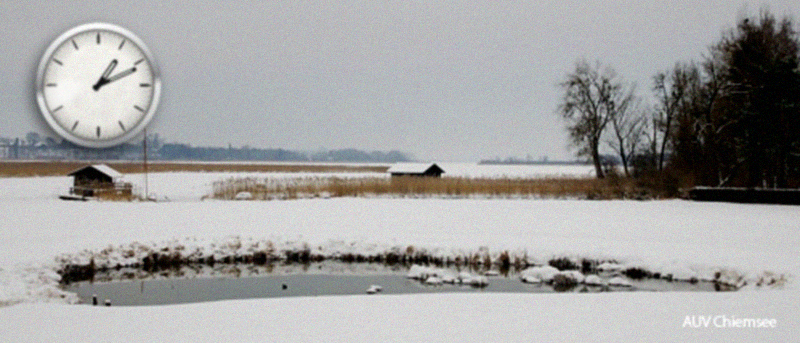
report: 1,11
